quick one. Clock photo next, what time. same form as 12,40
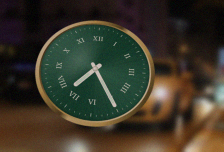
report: 7,25
